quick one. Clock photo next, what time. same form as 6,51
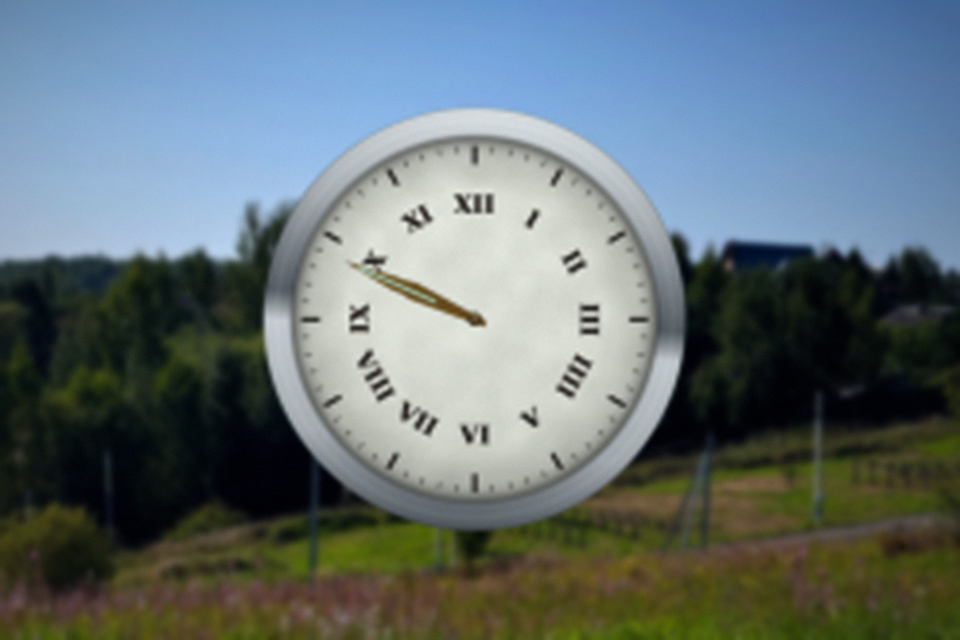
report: 9,49
